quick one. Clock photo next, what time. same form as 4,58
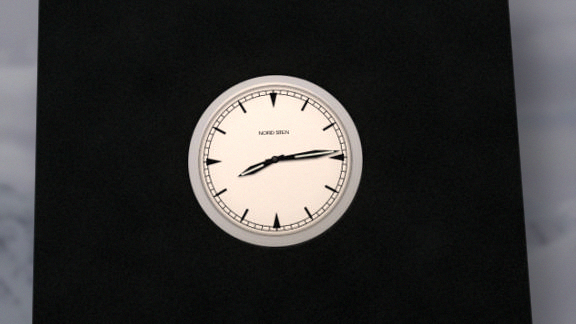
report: 8,14
